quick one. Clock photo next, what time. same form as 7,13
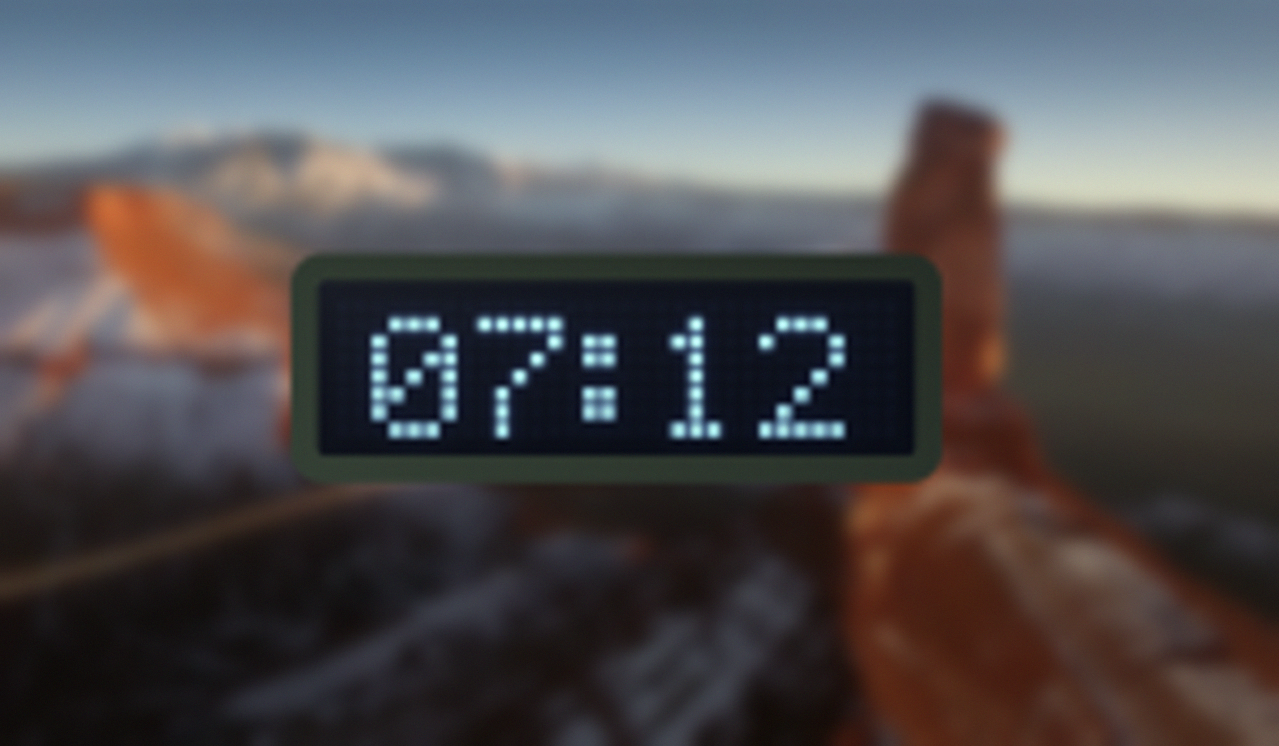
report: 7,12
